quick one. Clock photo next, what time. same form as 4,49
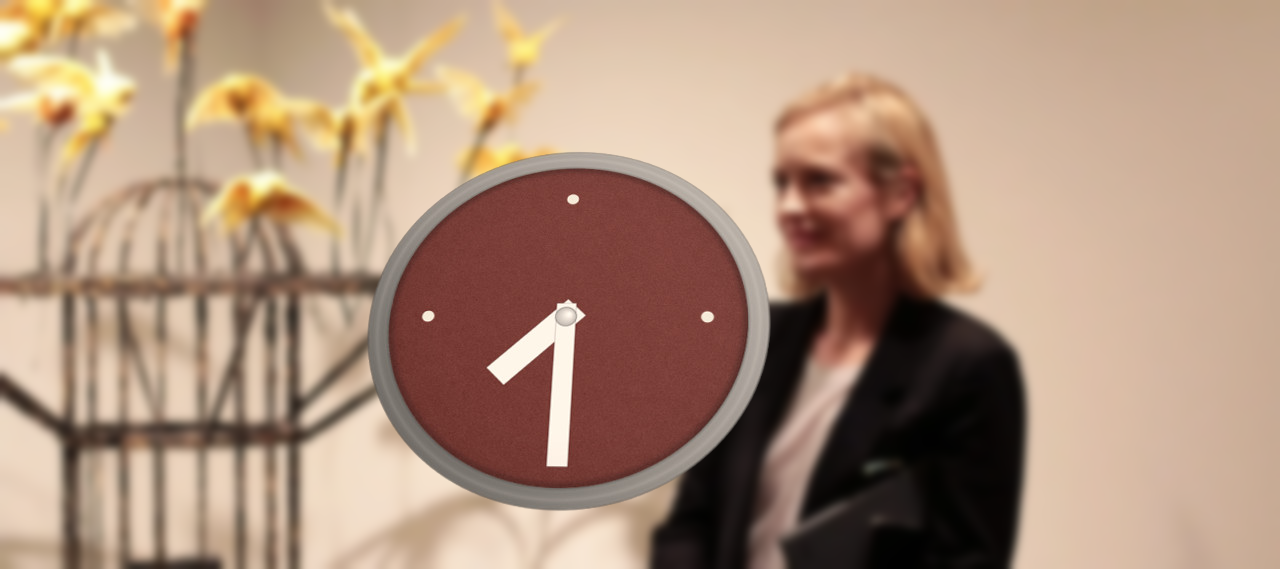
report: 7,30
